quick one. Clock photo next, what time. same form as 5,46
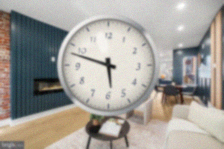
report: 5,48
